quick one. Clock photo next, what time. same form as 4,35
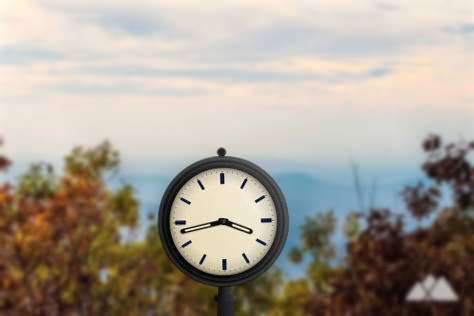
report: 3,43
